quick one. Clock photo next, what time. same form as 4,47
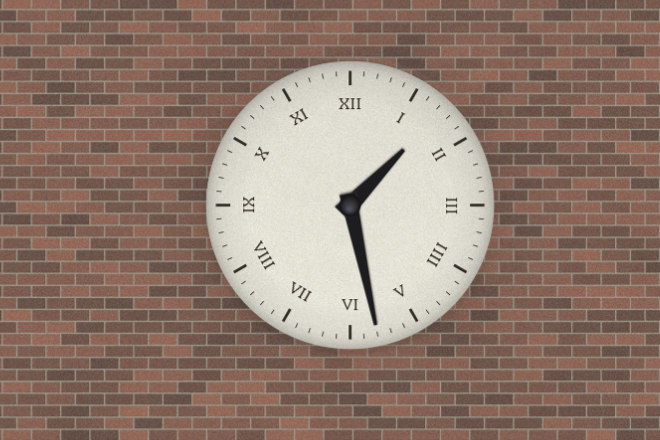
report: 1,28
